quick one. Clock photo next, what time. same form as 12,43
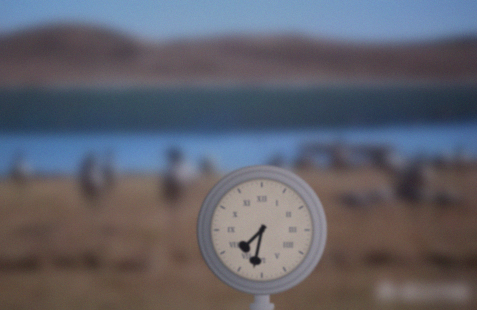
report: 7,32
